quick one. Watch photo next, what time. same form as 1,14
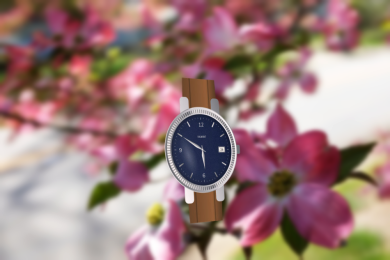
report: 5,50
